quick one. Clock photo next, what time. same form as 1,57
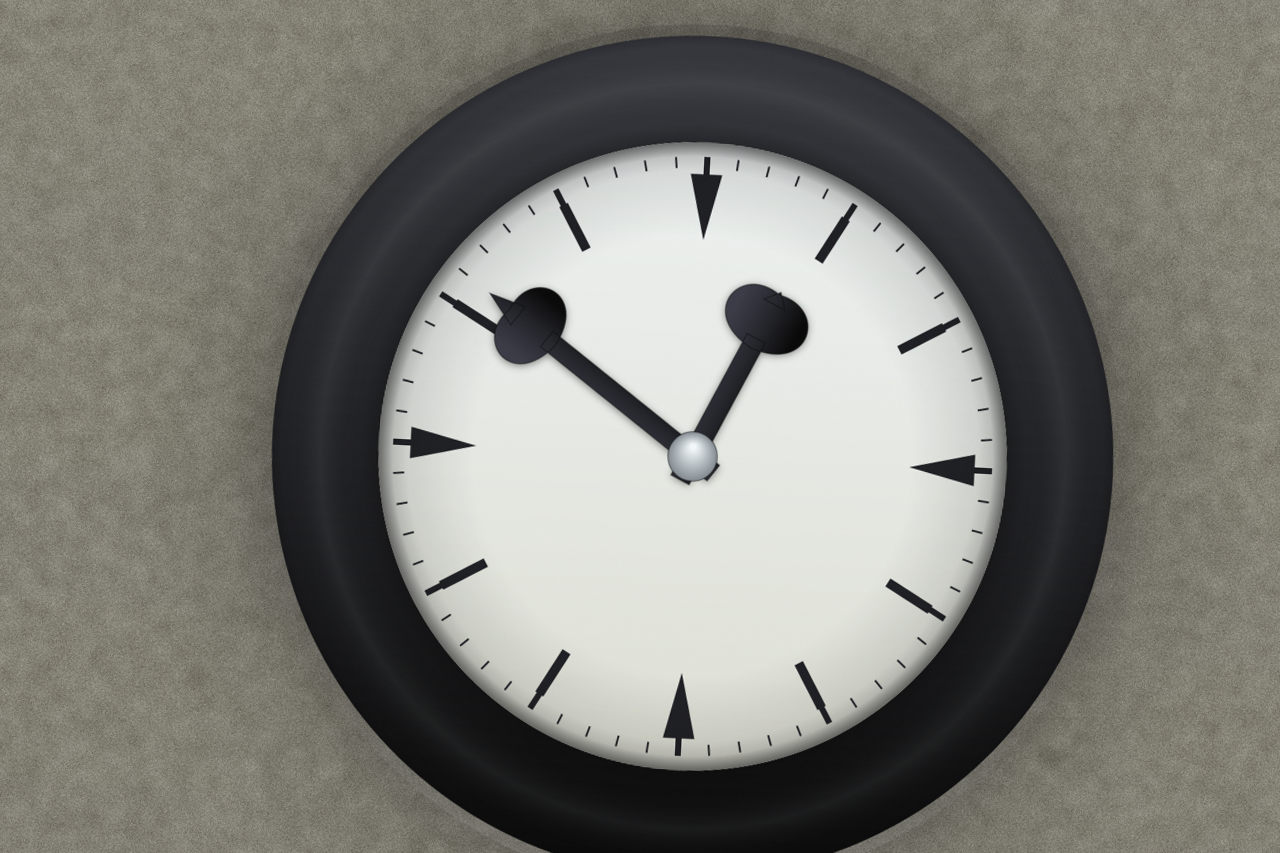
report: 12,51
